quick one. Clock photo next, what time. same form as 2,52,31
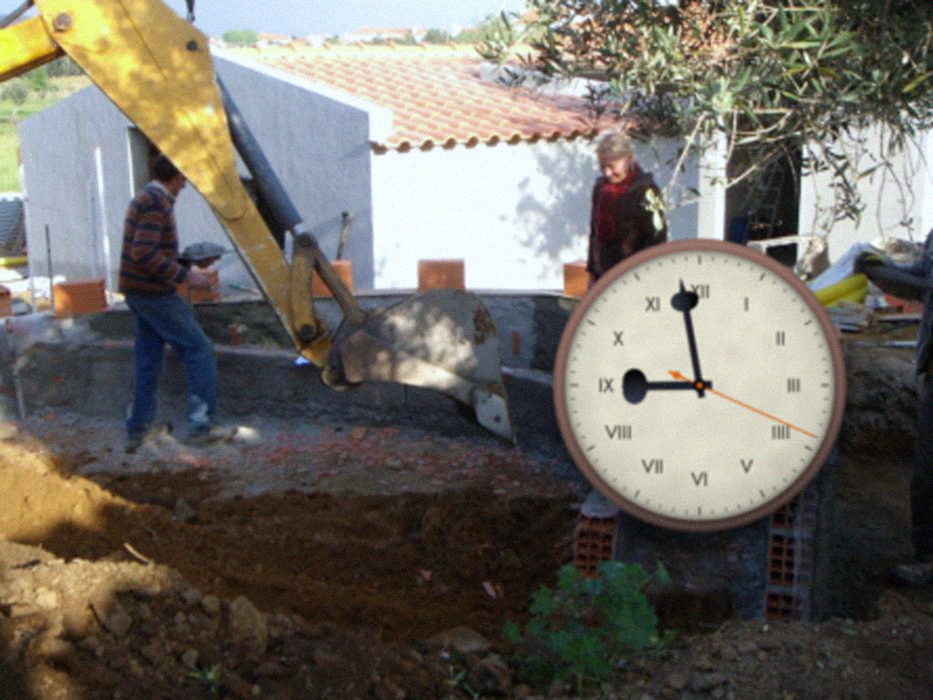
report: 8,58,19
